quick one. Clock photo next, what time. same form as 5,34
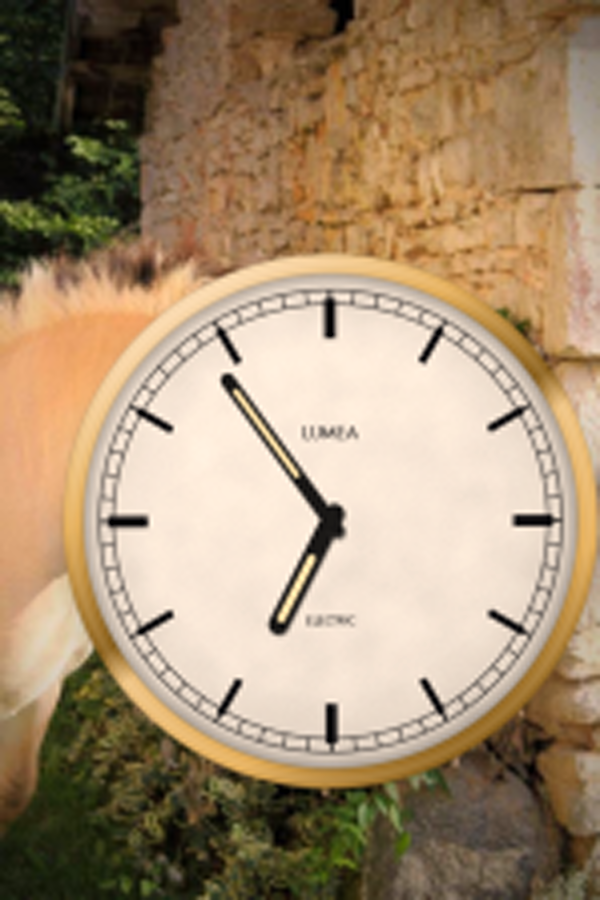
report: 6,54
